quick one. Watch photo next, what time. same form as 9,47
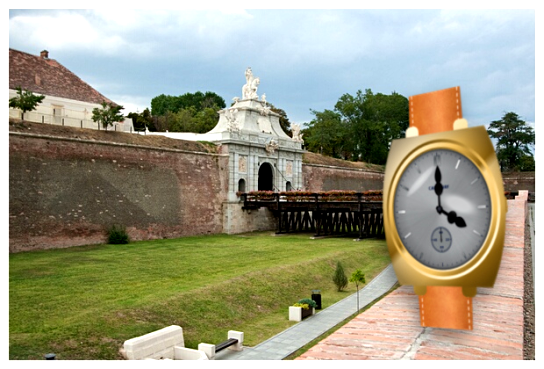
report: 4,00
